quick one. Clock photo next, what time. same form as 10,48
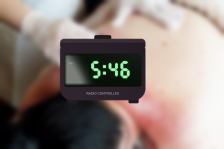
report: 5,46
